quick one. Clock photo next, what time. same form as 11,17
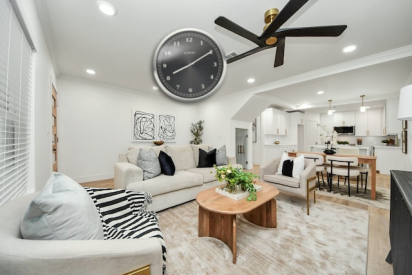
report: 8,10
